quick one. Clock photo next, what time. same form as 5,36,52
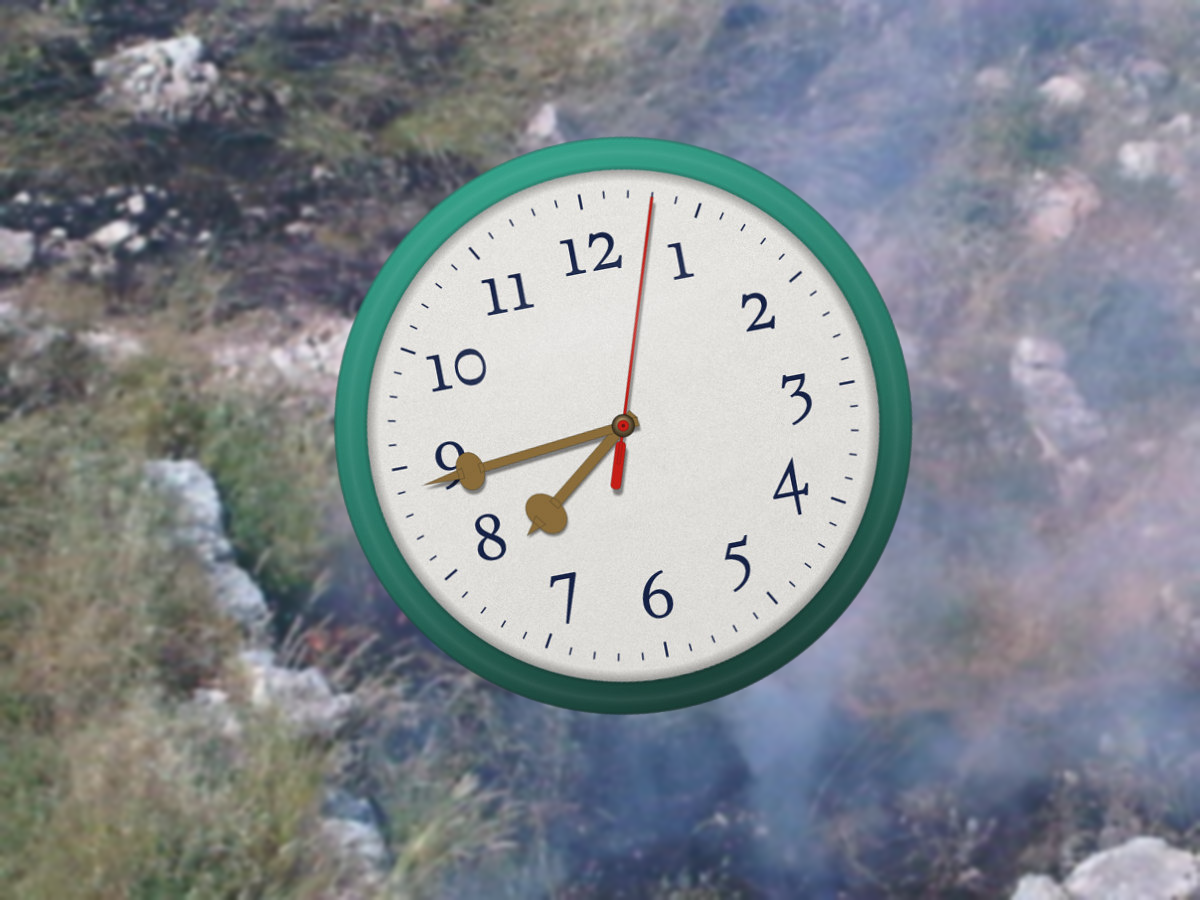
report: 7,44,03
